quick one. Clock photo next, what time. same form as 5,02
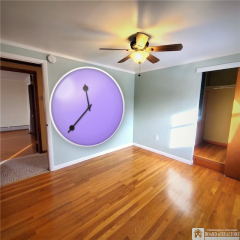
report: 11,37
